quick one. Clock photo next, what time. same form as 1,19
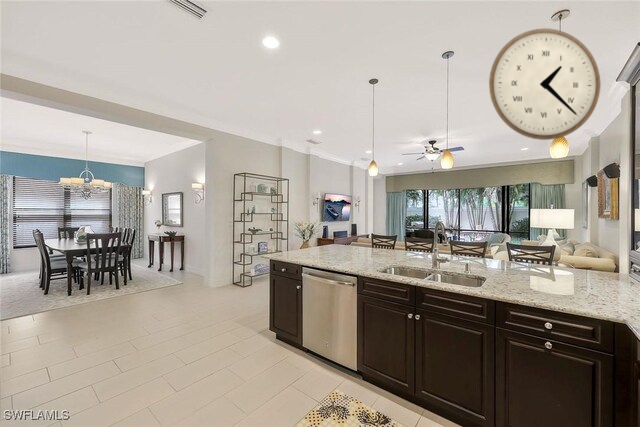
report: 1,22
